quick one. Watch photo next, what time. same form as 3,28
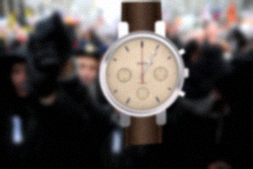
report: 1,05
